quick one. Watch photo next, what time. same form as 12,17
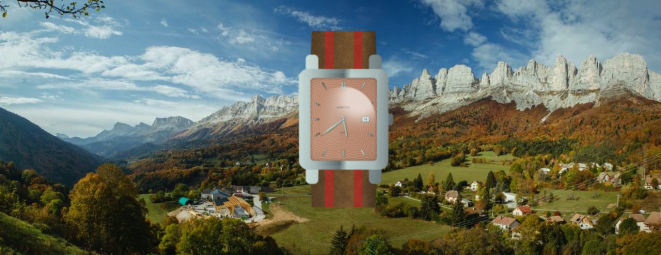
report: 5,39
